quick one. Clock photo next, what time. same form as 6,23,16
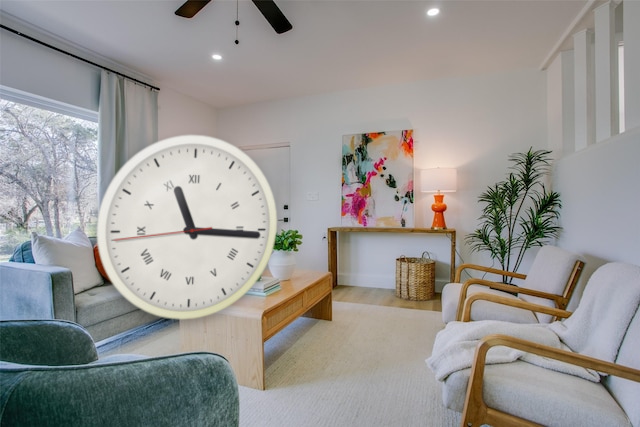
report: 11,15,44
